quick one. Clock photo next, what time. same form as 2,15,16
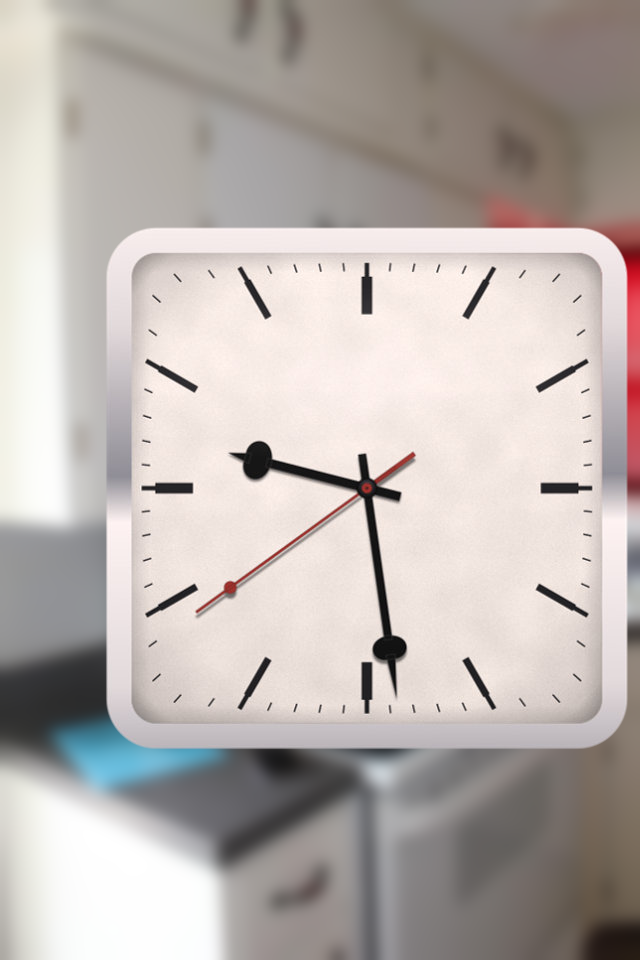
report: 9,28,39
